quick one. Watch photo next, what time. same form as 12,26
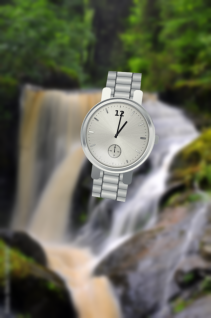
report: 1,01
